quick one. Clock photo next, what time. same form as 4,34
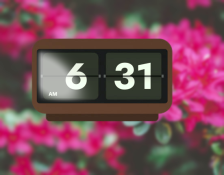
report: 6,31
